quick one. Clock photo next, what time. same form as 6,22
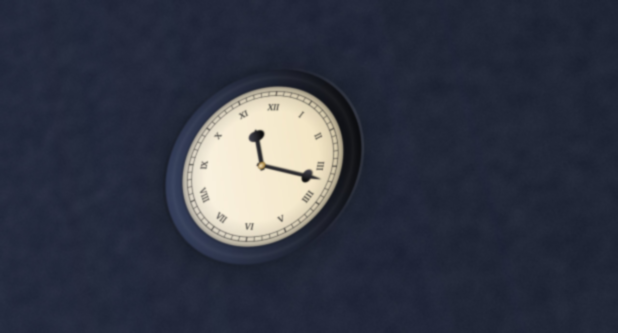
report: 11,17
